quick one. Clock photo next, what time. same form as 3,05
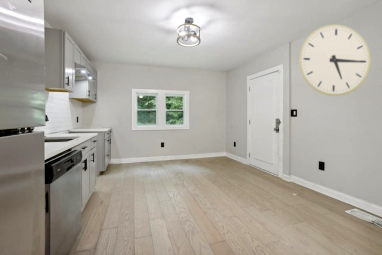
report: 5,15
